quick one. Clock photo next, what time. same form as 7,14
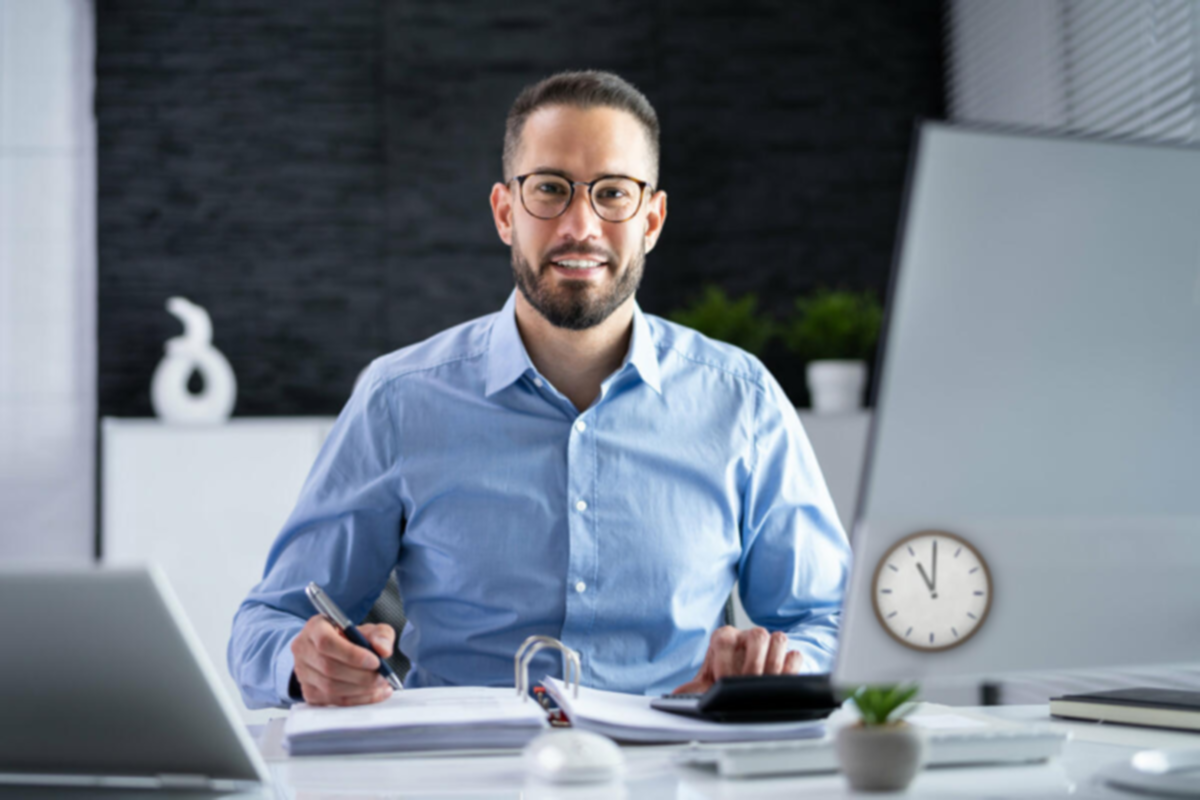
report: 11,00
